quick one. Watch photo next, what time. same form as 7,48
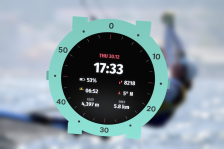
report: 17,33
